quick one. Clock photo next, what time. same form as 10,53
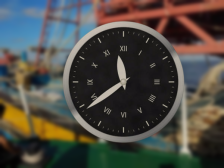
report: 11,39
